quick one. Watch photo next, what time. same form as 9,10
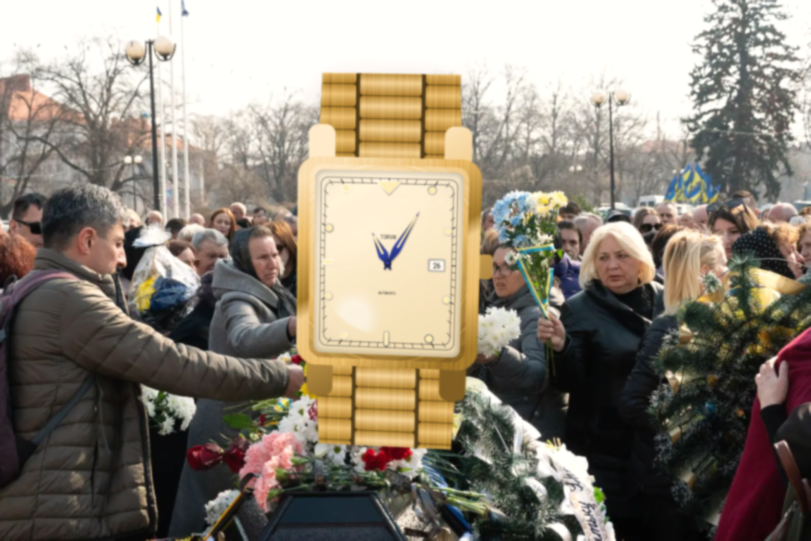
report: 11,05
